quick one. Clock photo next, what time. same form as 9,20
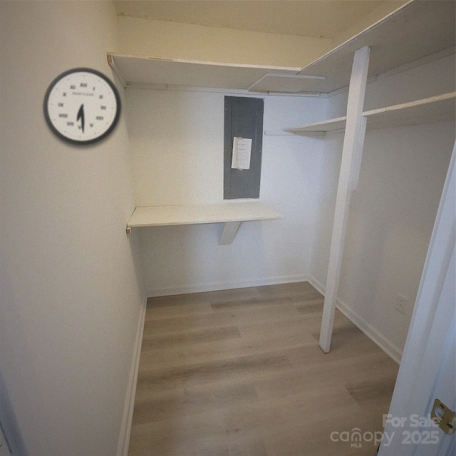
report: 6,29
